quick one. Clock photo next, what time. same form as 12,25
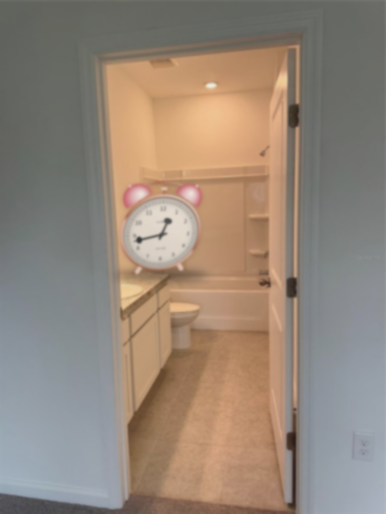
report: 12,43
